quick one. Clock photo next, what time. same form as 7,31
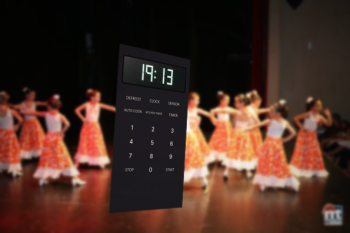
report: 19,13
